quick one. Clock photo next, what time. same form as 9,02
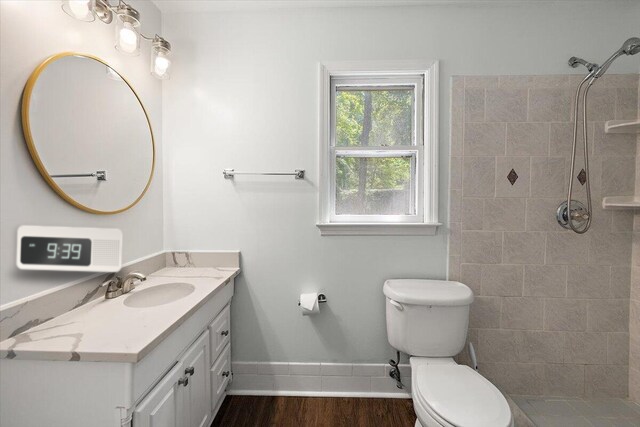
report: 9,39
